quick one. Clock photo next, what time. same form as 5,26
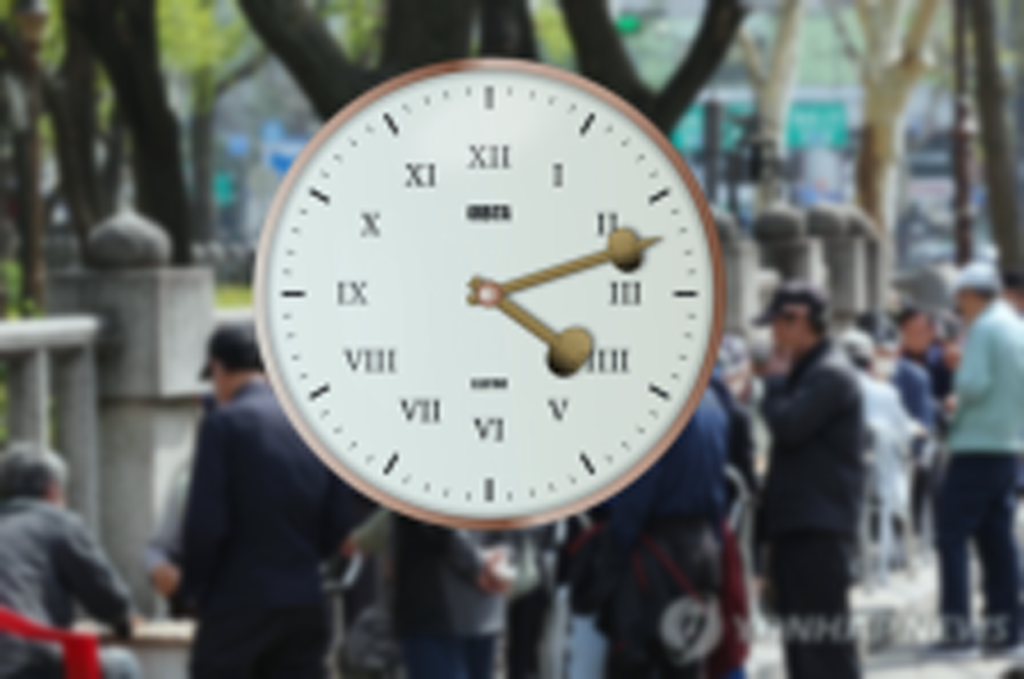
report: 4,12
